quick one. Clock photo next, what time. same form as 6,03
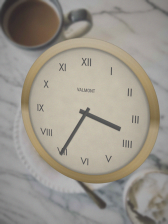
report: 3,35
